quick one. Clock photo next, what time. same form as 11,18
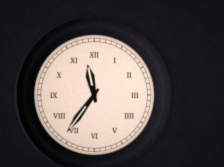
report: 11,36
